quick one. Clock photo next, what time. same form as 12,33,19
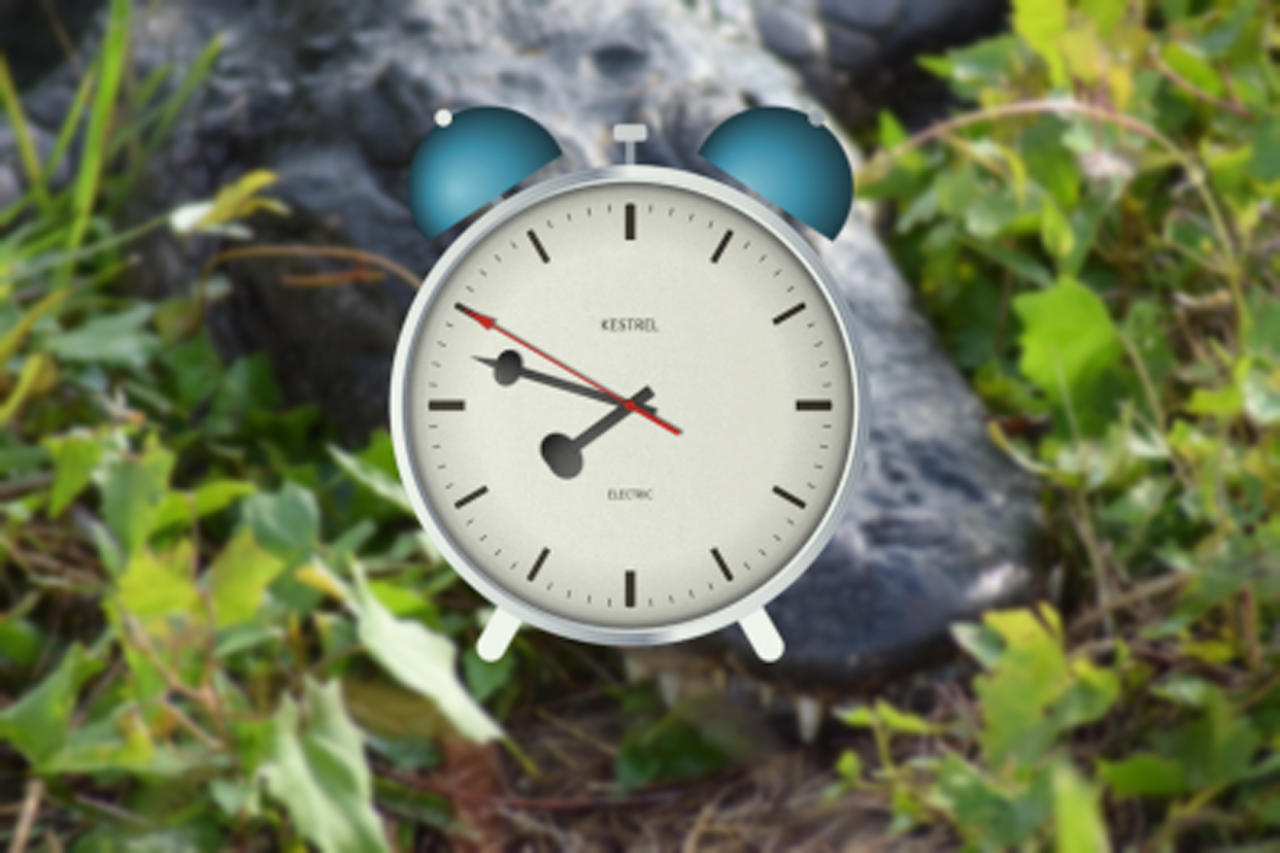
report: 7,47,50
